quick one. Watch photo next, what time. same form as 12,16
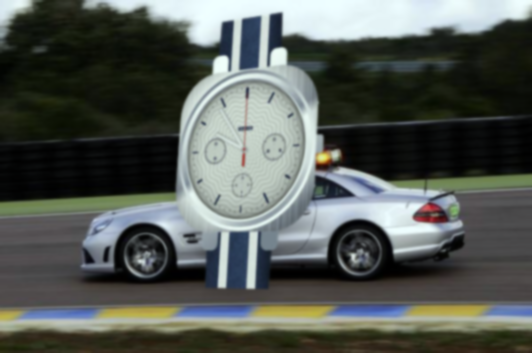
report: 9,54
